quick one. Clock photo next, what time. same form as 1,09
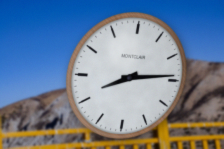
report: 8,14
